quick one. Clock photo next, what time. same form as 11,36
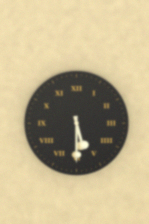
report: 5,30
